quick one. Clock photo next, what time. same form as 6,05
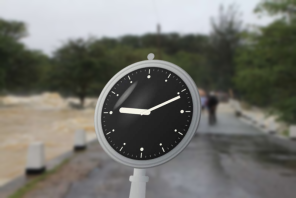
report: 9,11
